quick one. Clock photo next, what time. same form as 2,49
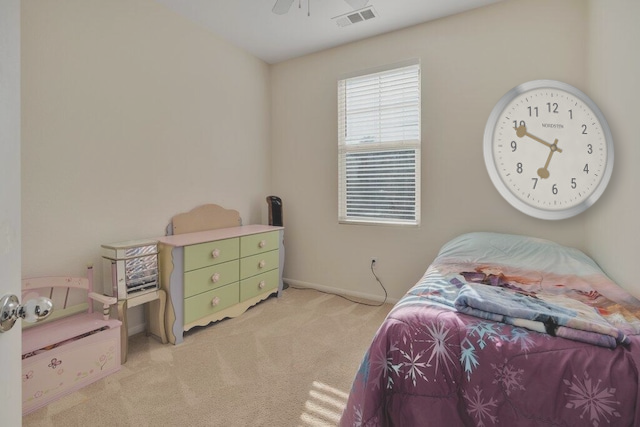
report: 6,49
